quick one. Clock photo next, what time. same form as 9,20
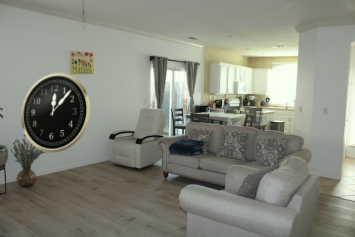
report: 12,07
